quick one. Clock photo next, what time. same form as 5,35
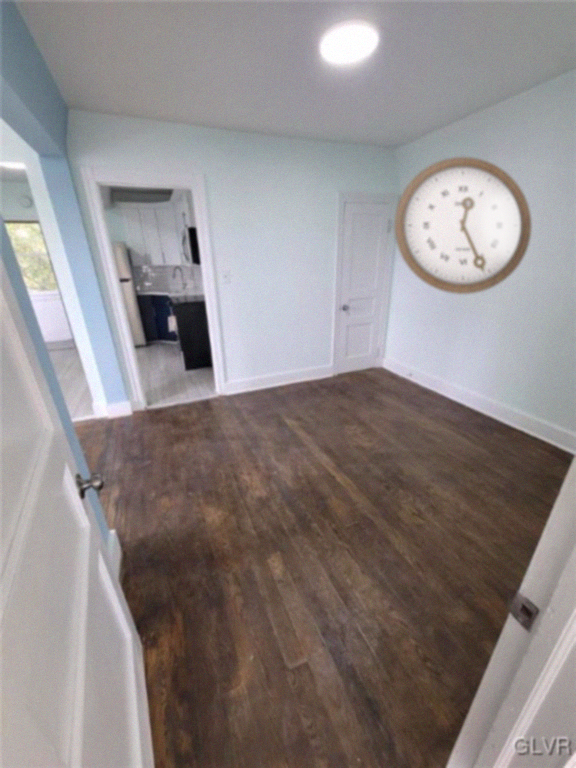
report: 12,26
